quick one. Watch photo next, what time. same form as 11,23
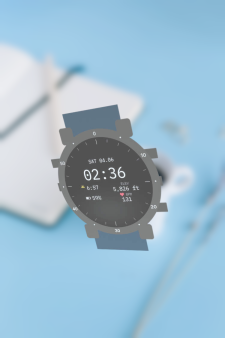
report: 2,36
